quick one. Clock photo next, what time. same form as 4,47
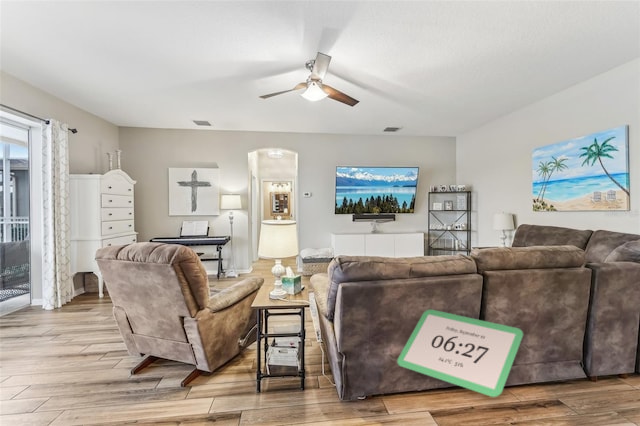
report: 6,27
